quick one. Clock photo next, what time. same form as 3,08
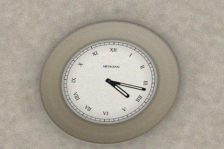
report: 4,17
